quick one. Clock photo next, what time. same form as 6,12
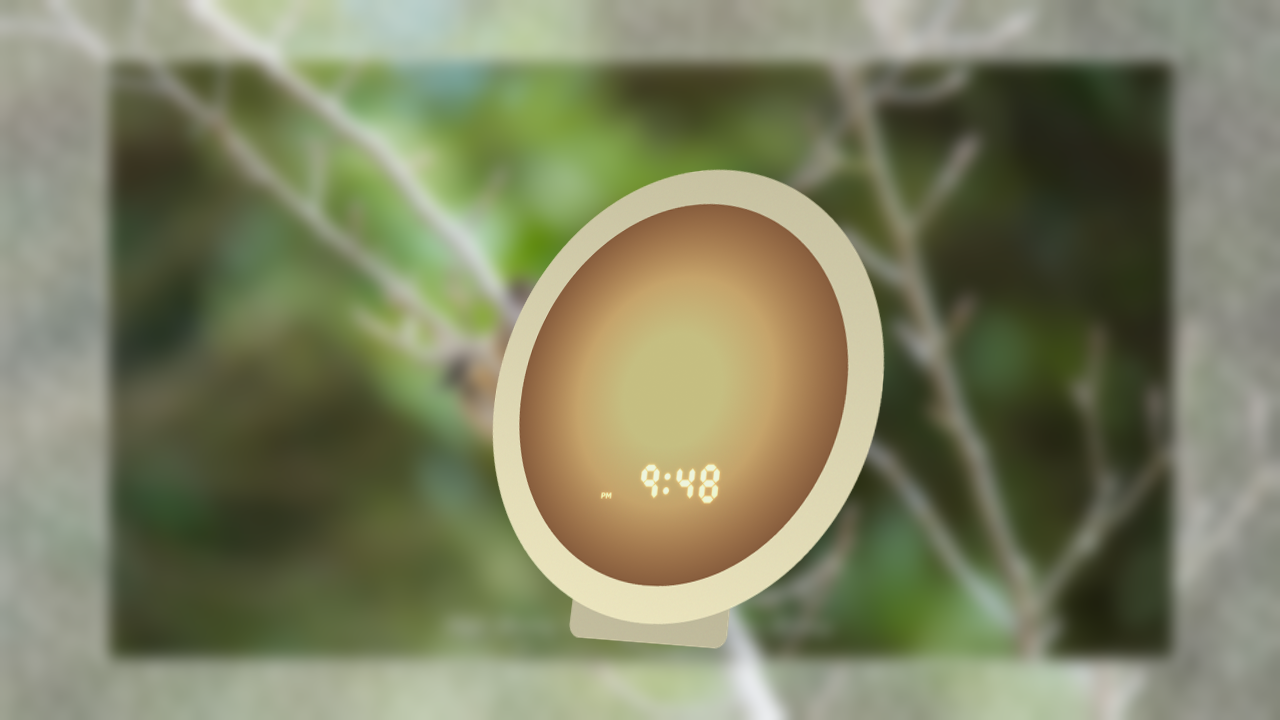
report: 9,48
